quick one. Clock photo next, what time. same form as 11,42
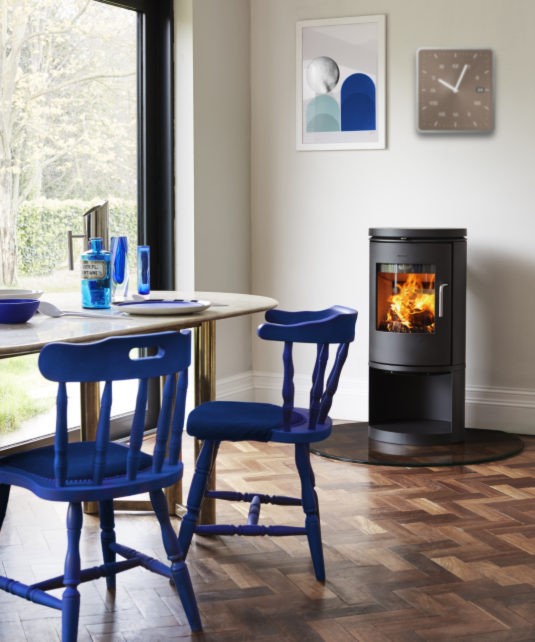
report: 10,04
